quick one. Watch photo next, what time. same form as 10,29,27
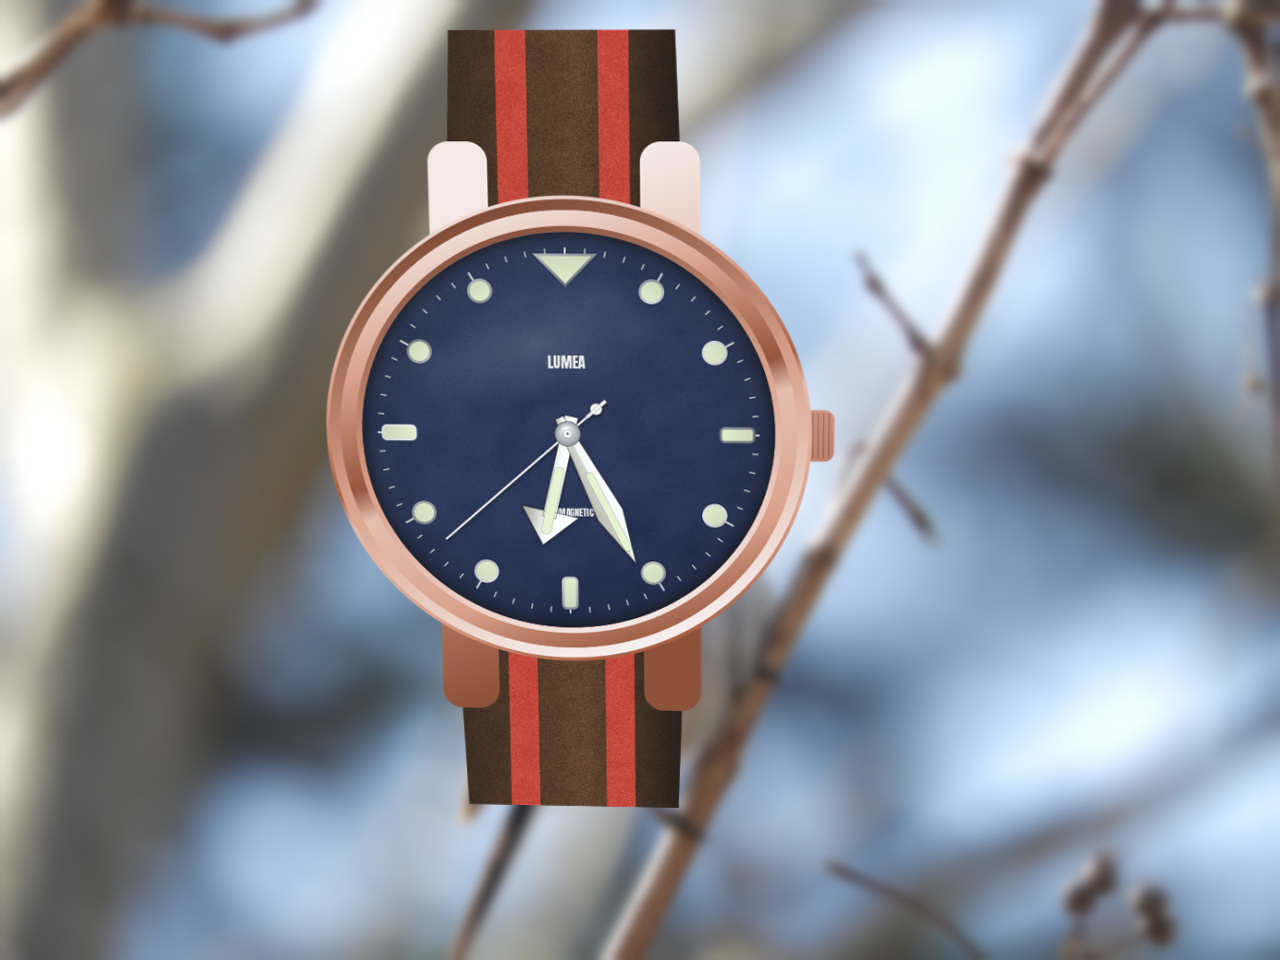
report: 6,25,38
